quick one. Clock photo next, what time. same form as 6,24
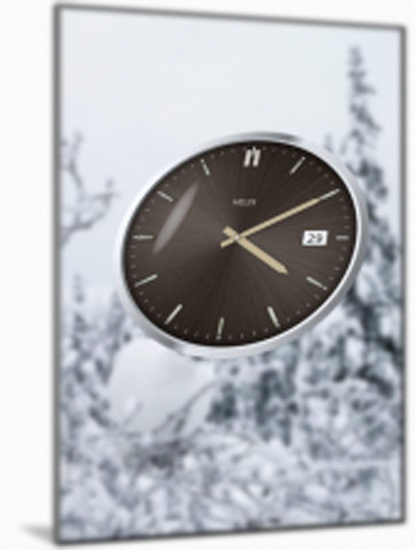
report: 4,10
